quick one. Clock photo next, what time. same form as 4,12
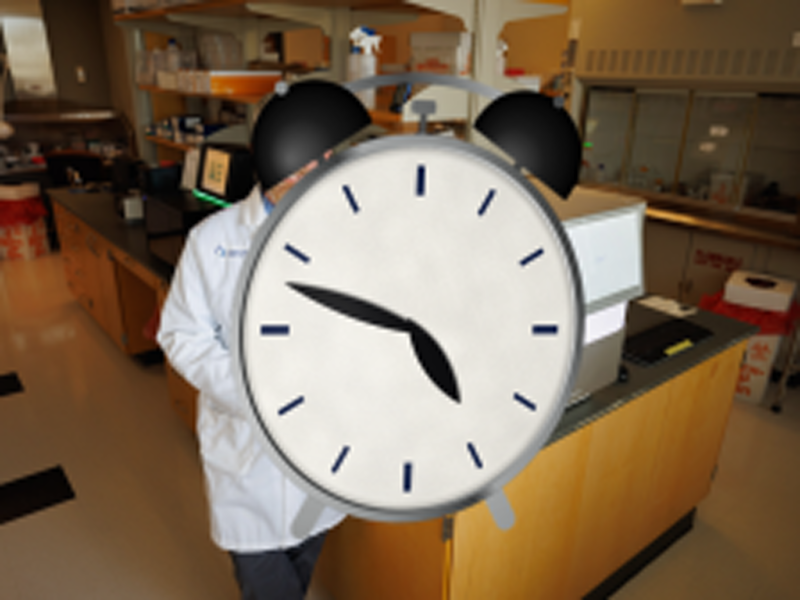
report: 4,48
